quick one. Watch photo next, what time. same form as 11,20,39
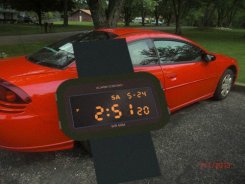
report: 2,51,20
